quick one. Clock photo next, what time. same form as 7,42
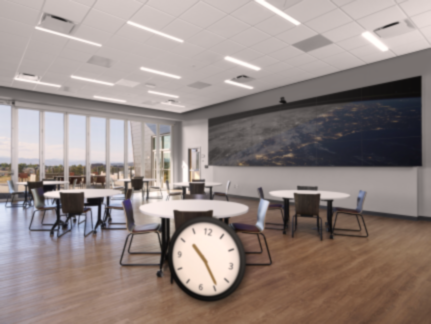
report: 10,24
